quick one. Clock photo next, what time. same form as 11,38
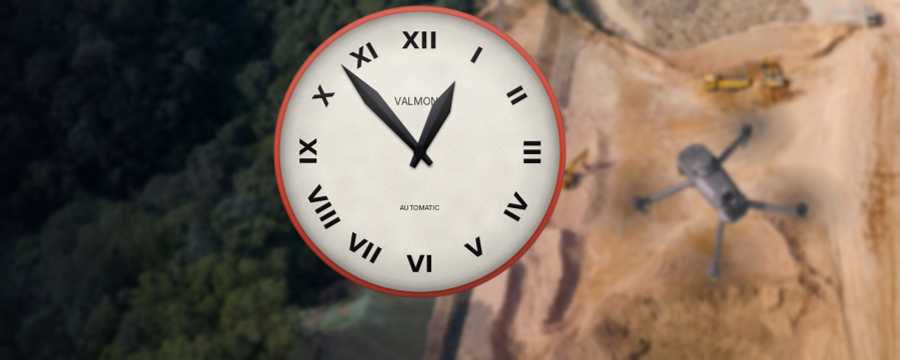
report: 12,53
